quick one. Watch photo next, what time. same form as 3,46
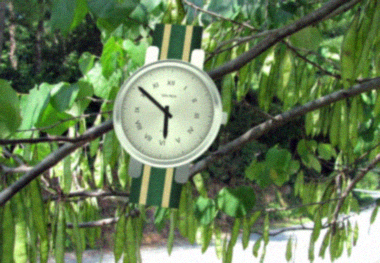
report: 5,51
